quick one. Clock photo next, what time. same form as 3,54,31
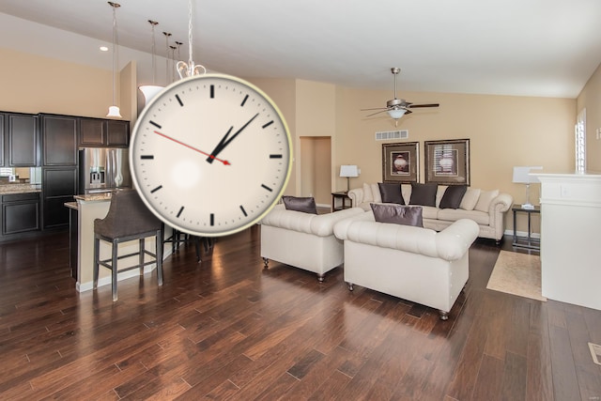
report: 1,07,49
